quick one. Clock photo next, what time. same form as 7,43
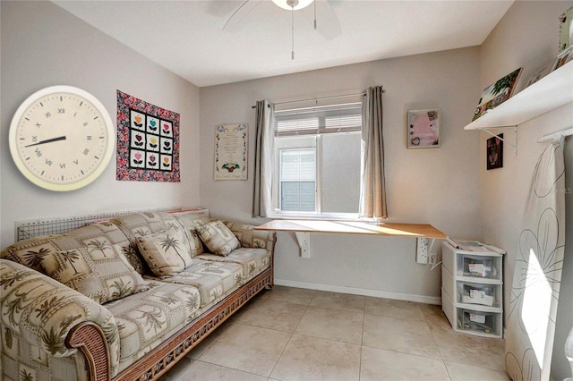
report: 8,43
